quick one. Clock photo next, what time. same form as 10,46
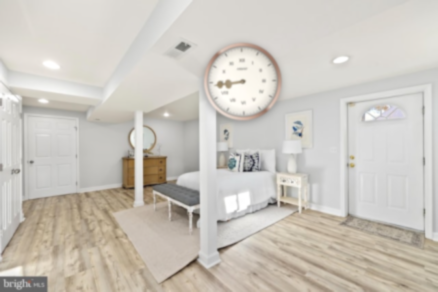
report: 8,44
